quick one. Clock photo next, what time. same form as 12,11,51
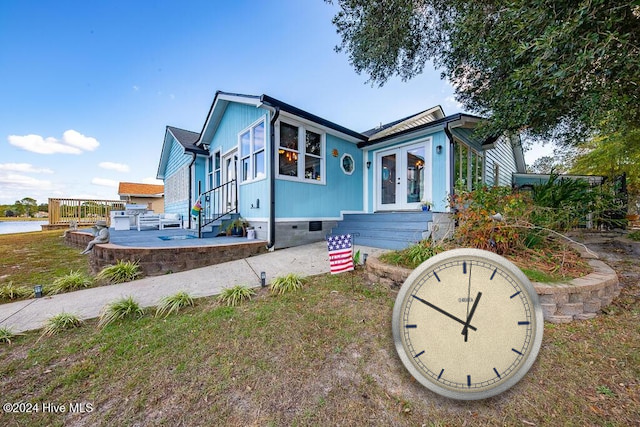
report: 12,50,01
